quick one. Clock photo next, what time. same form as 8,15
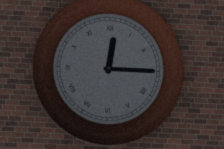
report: 12,15
